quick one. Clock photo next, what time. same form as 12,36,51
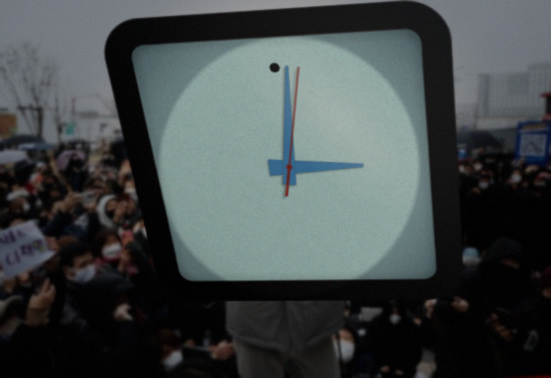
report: 3,01,02
